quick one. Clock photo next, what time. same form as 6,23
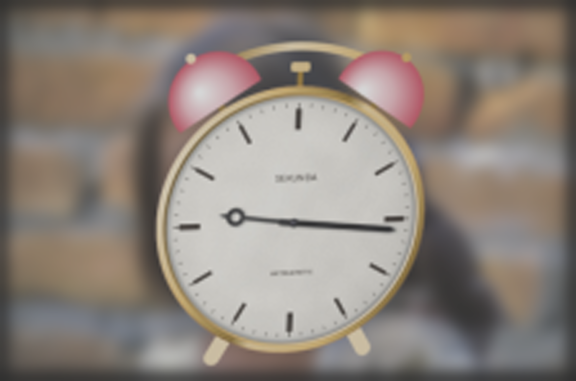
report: 9,16
